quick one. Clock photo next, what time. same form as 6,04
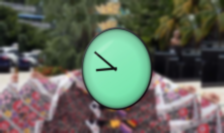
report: 8,51
